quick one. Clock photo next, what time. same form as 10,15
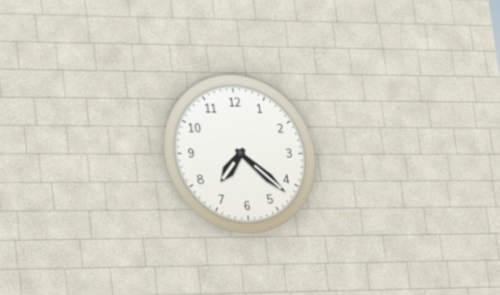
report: 7,22
